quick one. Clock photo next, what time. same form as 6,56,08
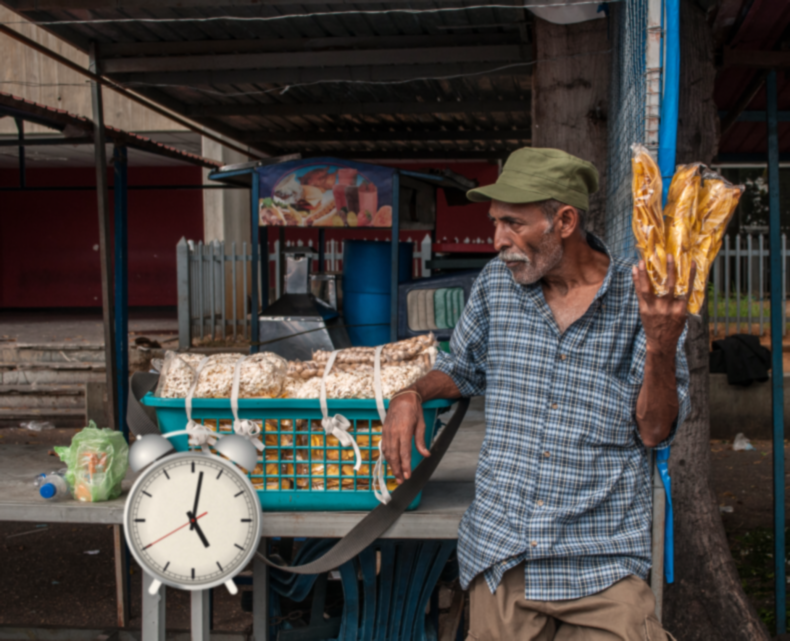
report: 5,01,40
